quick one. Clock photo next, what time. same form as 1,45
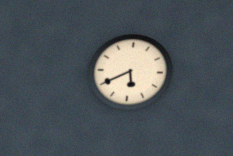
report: 5,40
